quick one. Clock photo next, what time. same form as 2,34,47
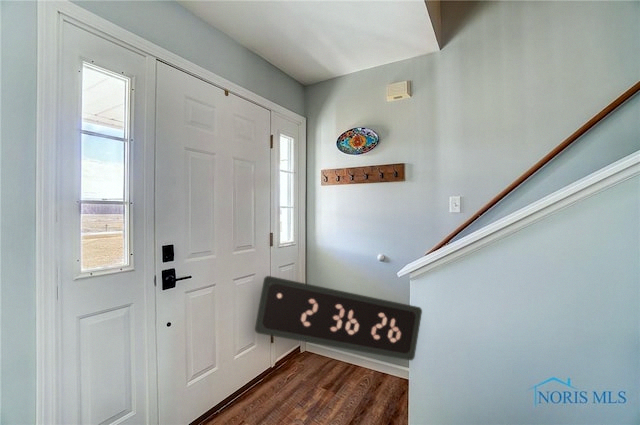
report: 2,36,26
